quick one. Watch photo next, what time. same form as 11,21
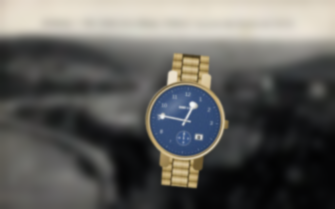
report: 12,46
